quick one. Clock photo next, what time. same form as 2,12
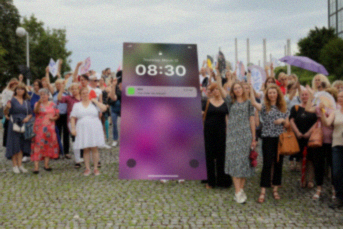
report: 8,30
